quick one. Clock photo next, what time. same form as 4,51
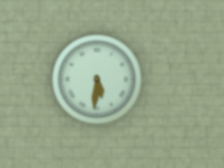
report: 5,31
